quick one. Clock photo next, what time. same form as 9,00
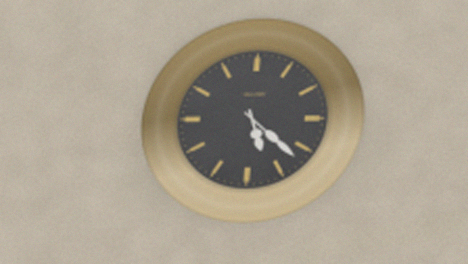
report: 5,22
